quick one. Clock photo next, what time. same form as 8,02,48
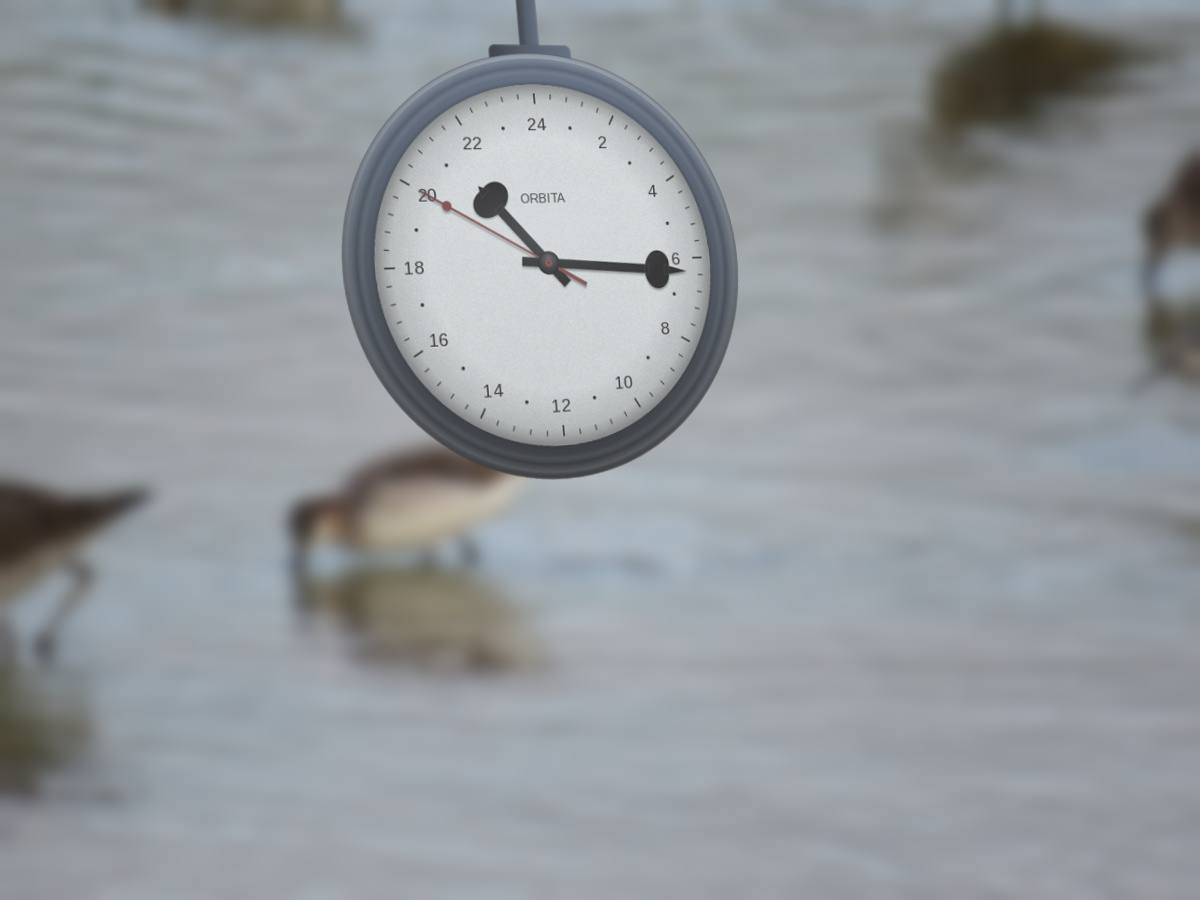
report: 21,15,50
